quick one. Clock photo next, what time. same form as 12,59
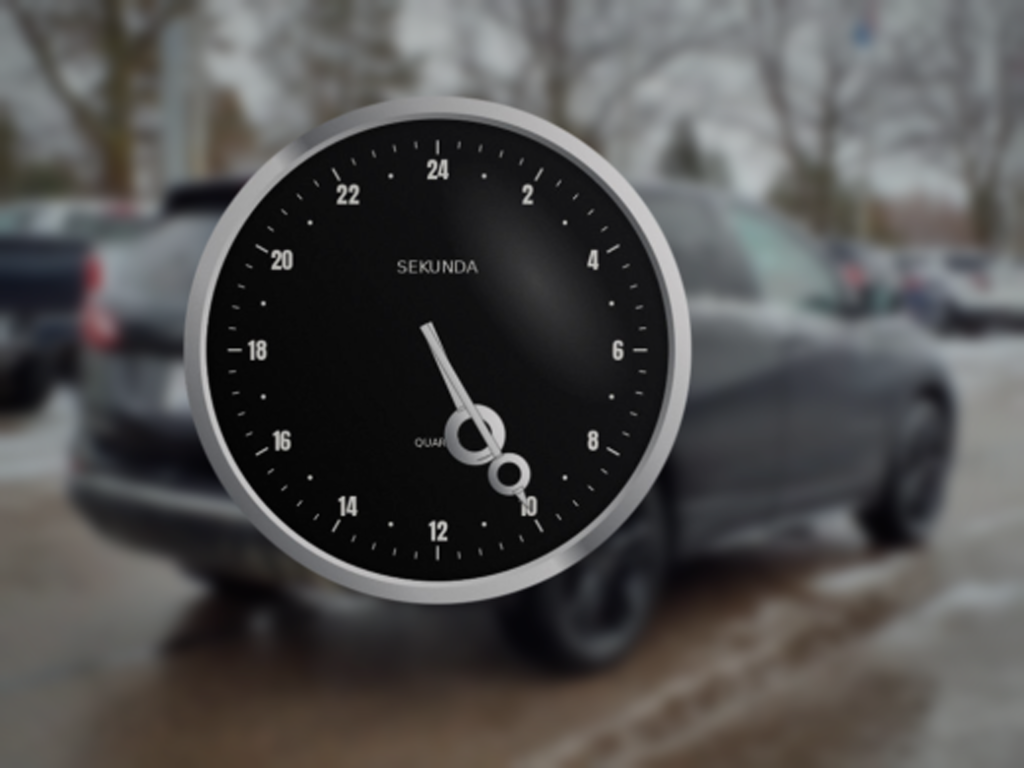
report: 10,25
